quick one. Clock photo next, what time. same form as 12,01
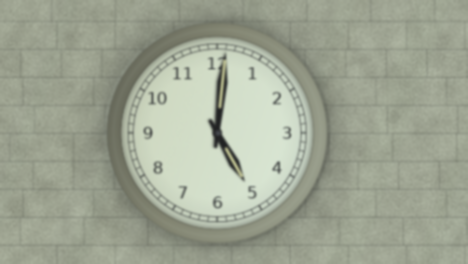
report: 5,01
